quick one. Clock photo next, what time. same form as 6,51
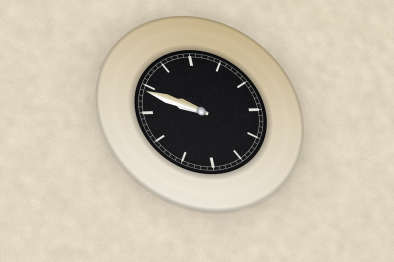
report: 9,49
